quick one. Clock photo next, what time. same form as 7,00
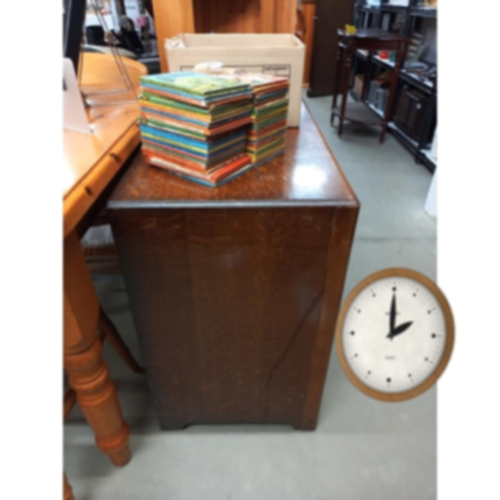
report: 2,00
